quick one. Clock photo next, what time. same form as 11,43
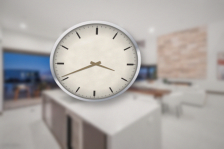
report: 3,41
